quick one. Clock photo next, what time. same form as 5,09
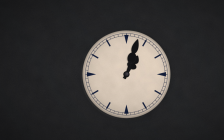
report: 1,03
